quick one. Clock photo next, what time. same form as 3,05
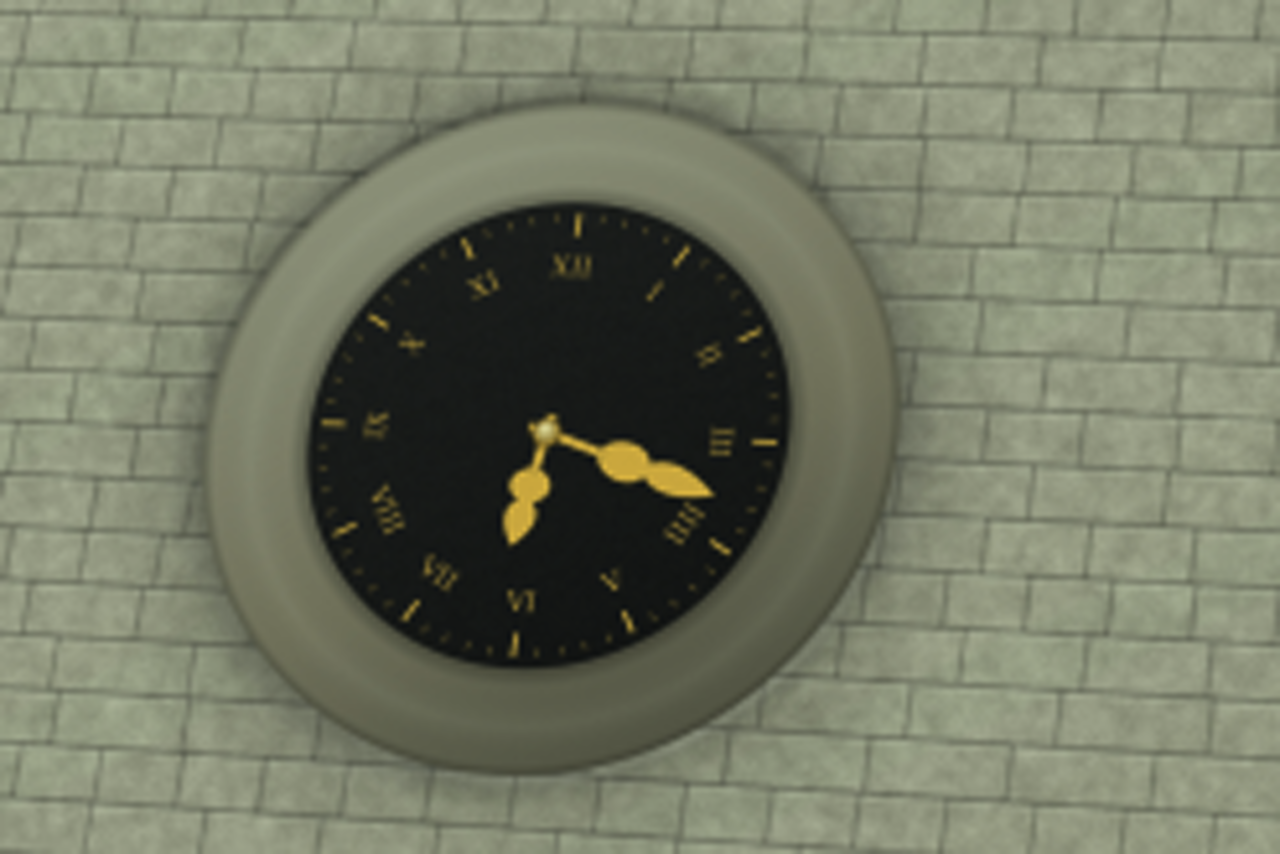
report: 6,18
